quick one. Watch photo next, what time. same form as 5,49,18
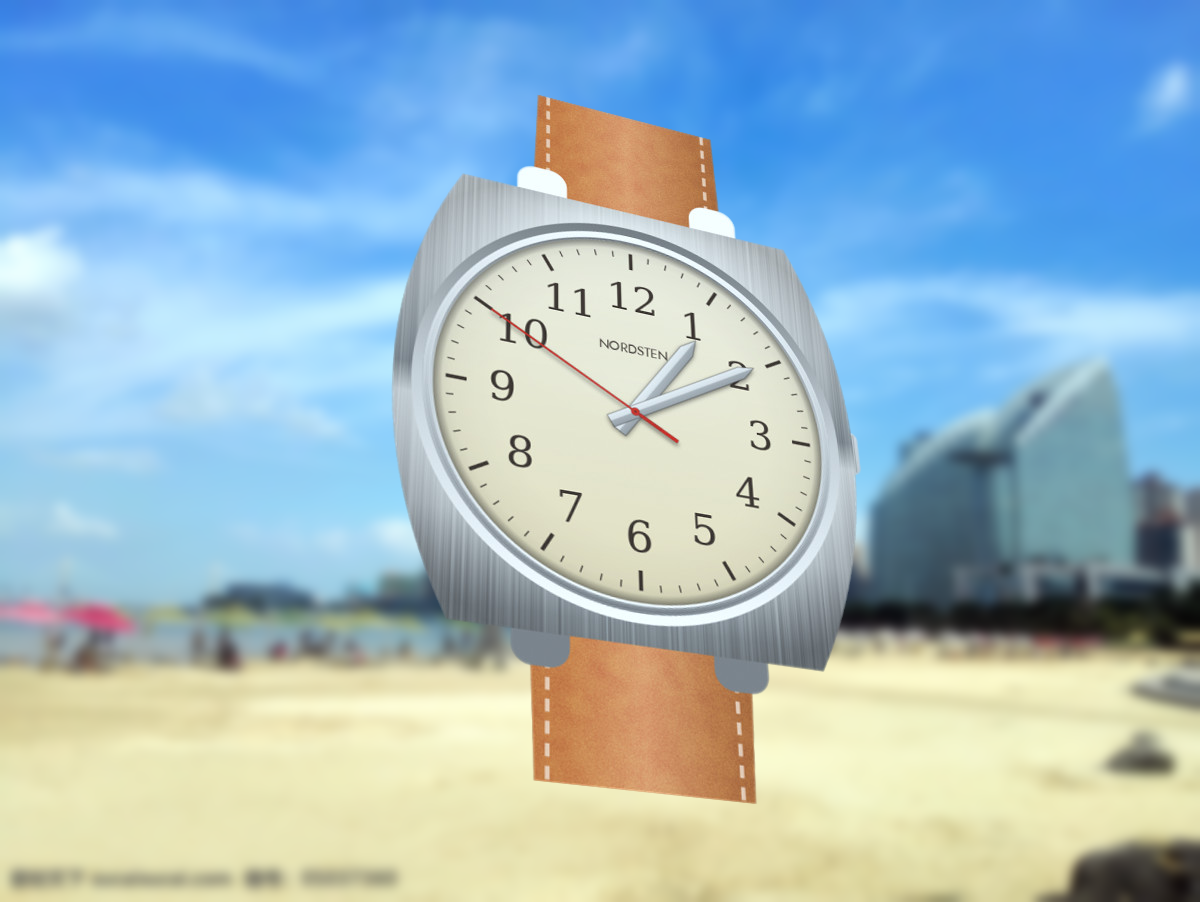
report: 1,09,50
